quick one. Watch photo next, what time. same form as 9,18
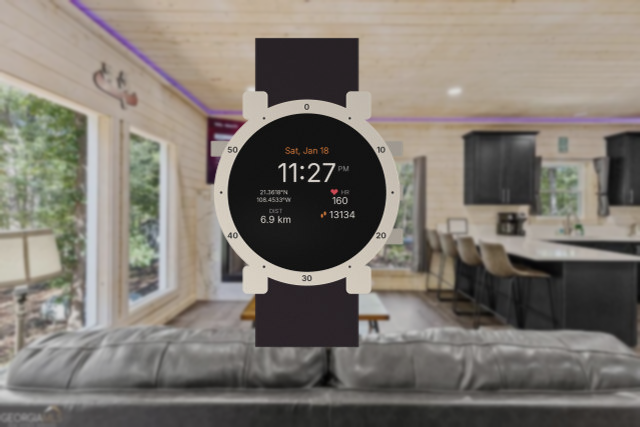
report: 11,27
